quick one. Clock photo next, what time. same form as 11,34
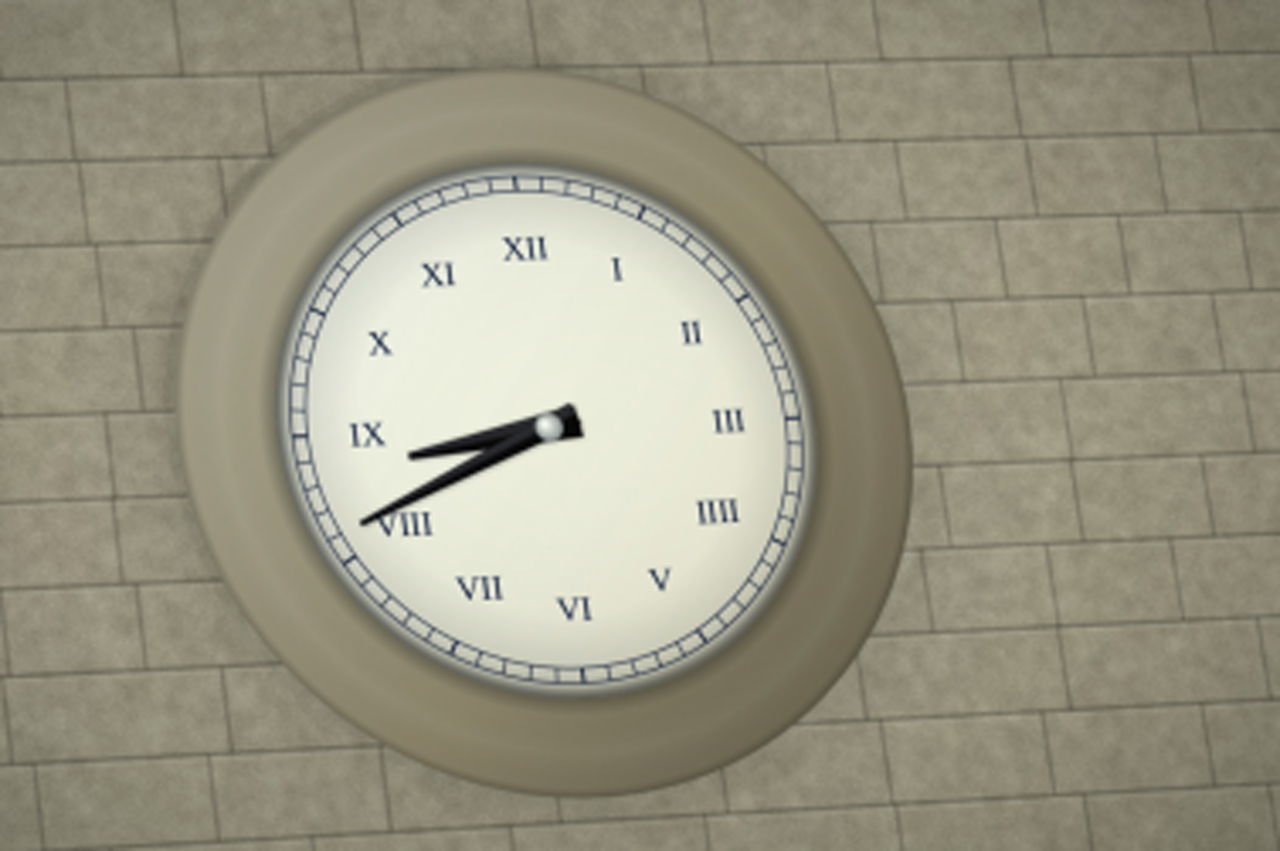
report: 8,41
